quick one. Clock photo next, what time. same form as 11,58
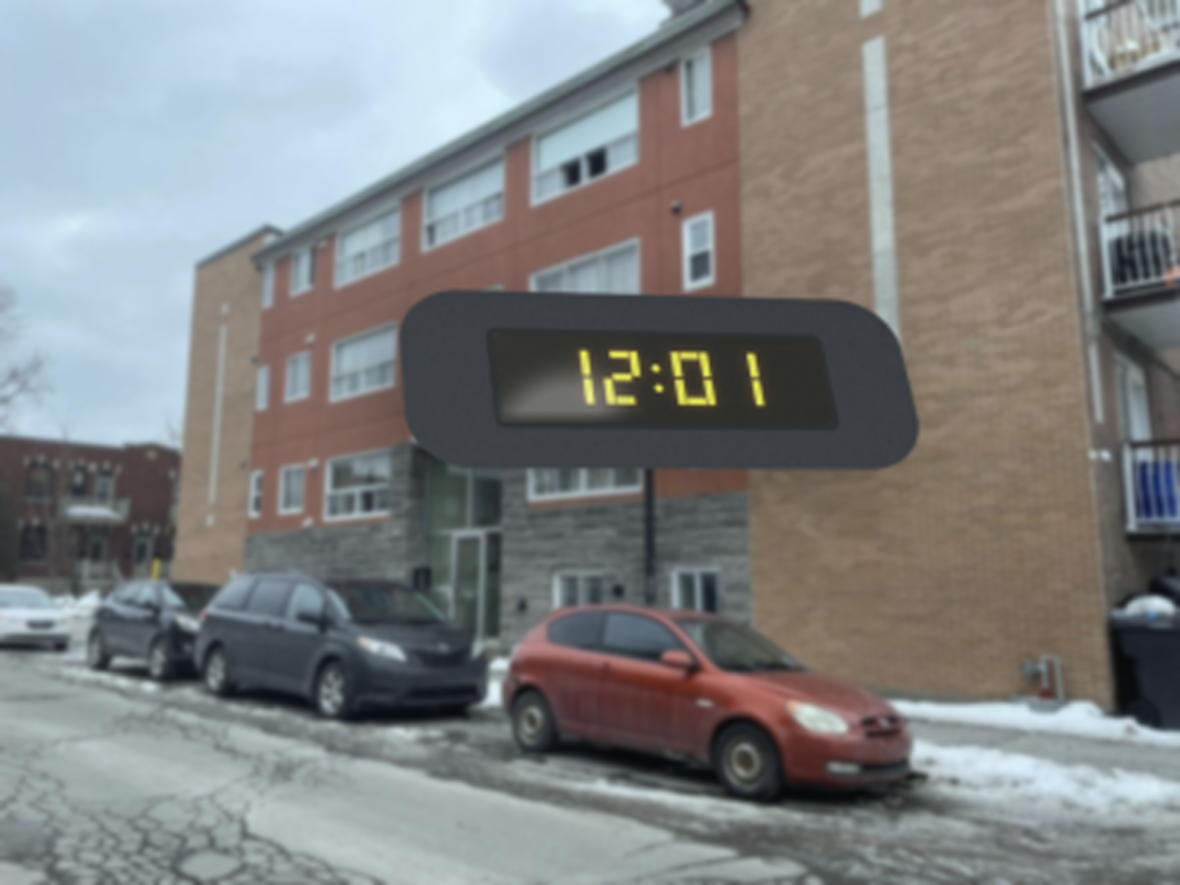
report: 12,01
